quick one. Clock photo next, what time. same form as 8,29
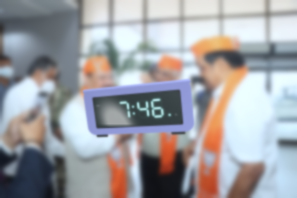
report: 7,46
